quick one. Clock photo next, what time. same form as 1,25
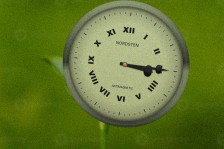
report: 3,15
